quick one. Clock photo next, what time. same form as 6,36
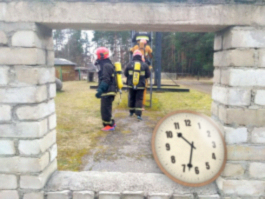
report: 10,33
